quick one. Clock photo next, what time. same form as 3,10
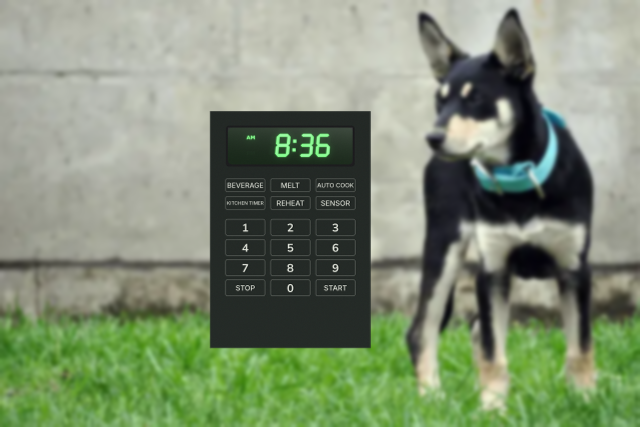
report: 8,36
